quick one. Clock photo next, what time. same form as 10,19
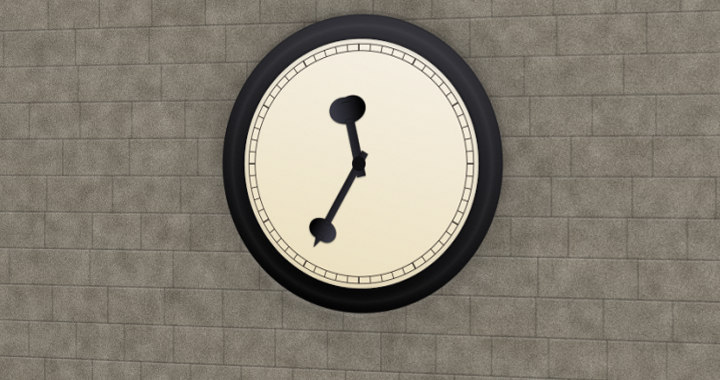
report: 11,35
